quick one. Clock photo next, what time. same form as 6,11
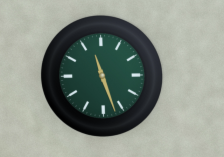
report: 11,27
